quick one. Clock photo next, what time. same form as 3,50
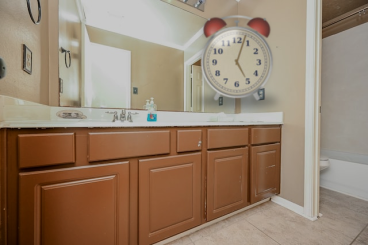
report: 5,03
